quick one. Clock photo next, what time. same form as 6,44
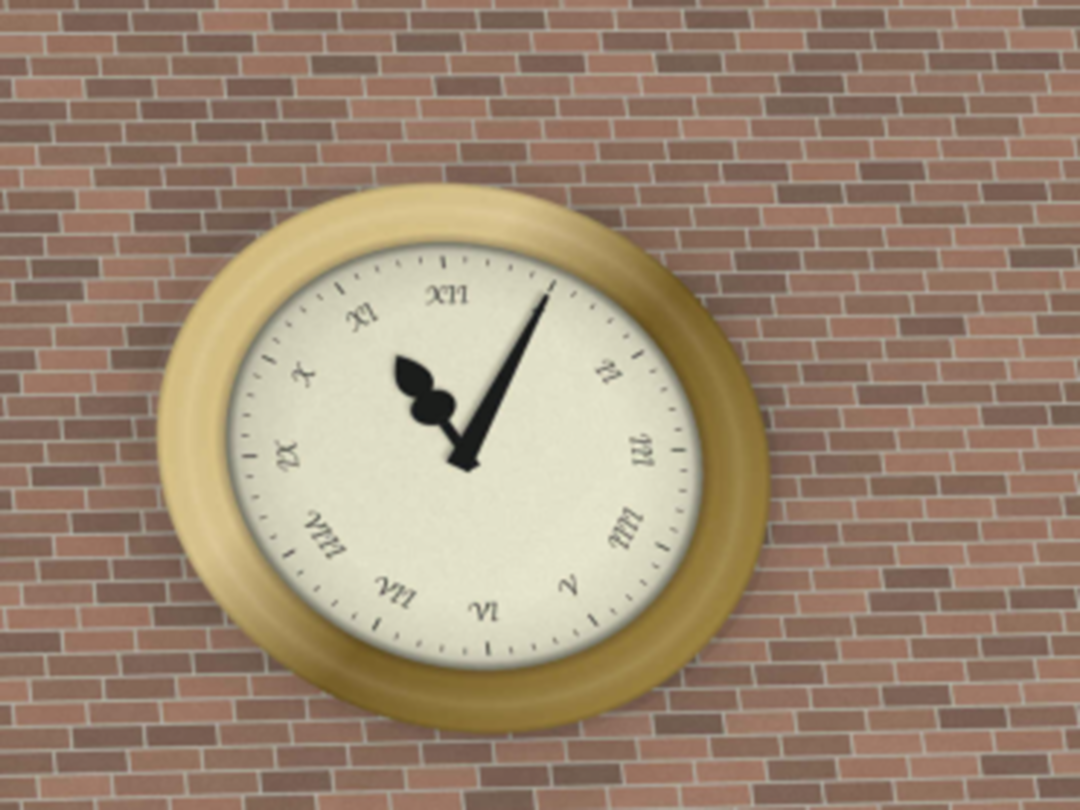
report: 11,05
